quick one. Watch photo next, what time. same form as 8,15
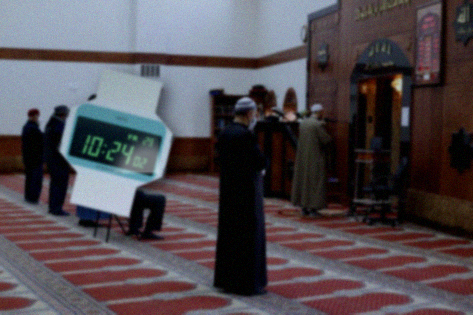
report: 10,24
